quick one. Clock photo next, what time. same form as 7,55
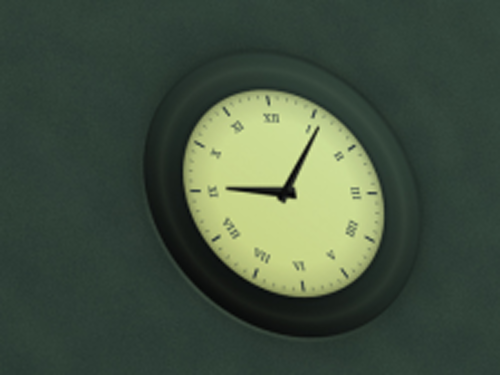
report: 9,06
